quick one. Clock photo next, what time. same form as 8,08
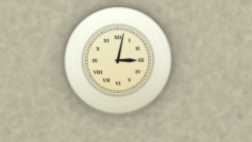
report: 3,02
